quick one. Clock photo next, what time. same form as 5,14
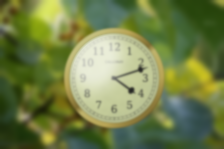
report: 4,12
